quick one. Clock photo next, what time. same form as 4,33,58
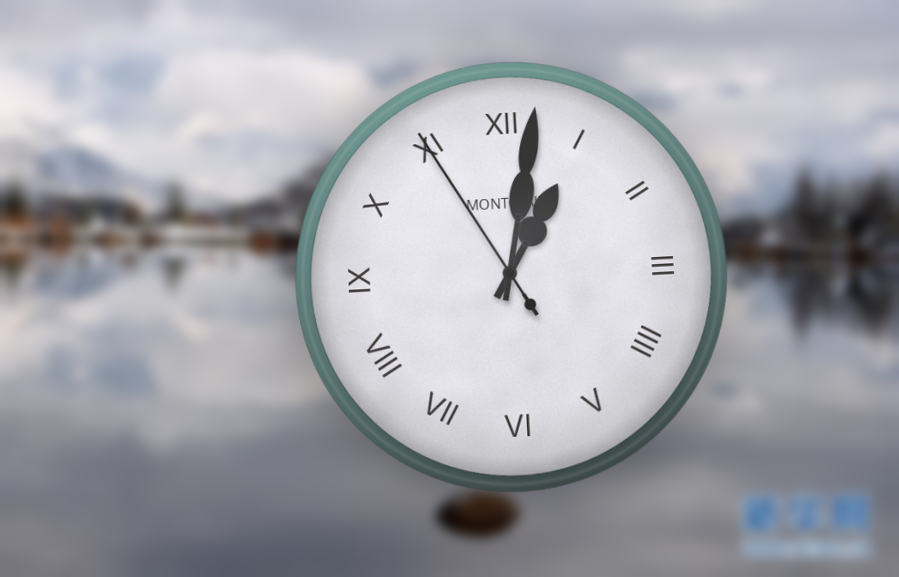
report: 1,01,55
